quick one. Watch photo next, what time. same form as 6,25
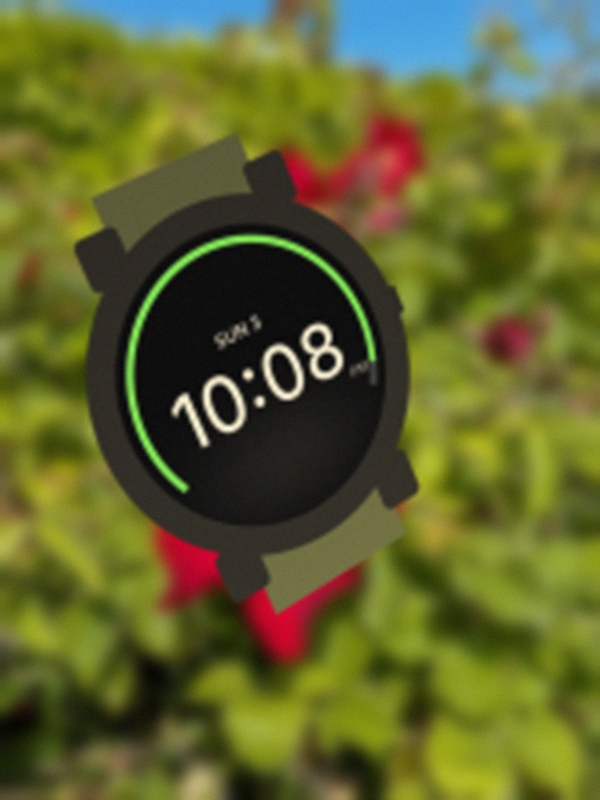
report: 10,08
